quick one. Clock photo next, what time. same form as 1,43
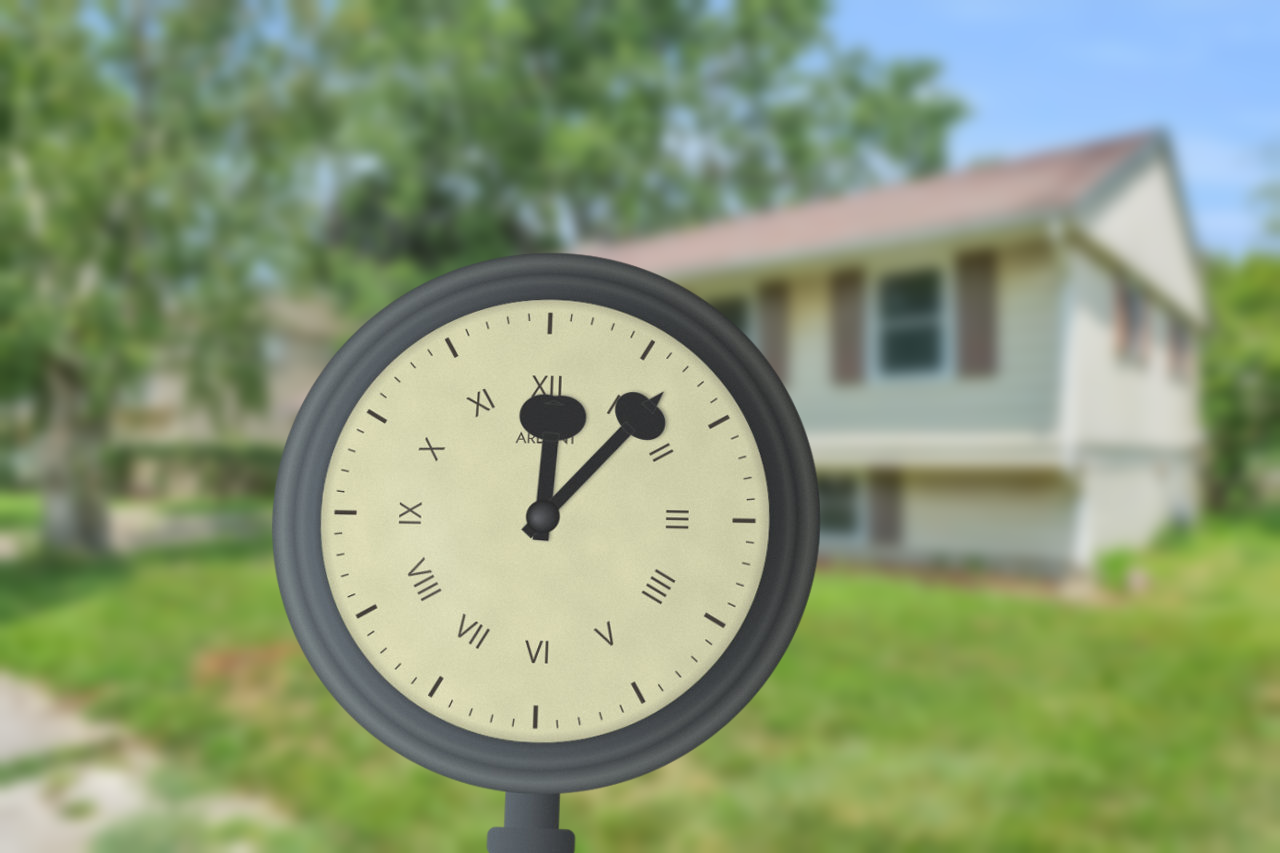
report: 12,07
